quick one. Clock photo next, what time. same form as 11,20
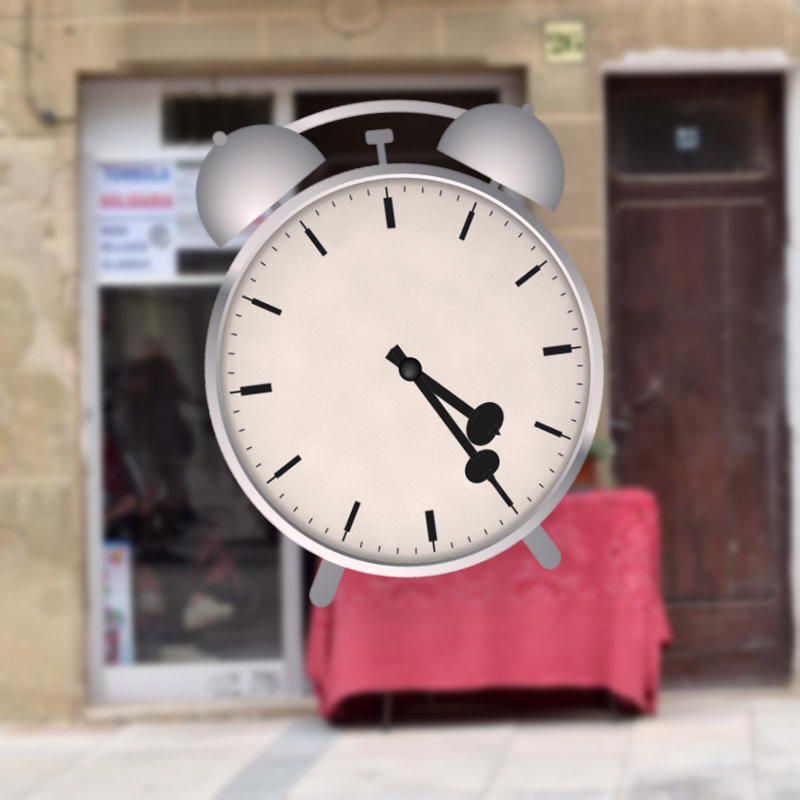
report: 4,25
